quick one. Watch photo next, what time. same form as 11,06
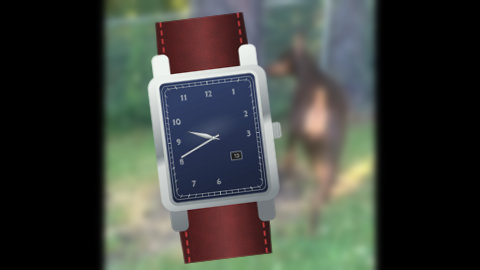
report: 9,41
